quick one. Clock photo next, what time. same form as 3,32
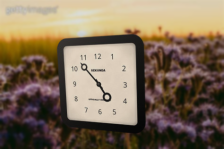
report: 4,53
